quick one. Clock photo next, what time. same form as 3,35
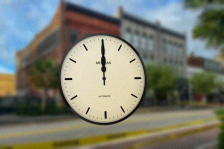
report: 12,00
